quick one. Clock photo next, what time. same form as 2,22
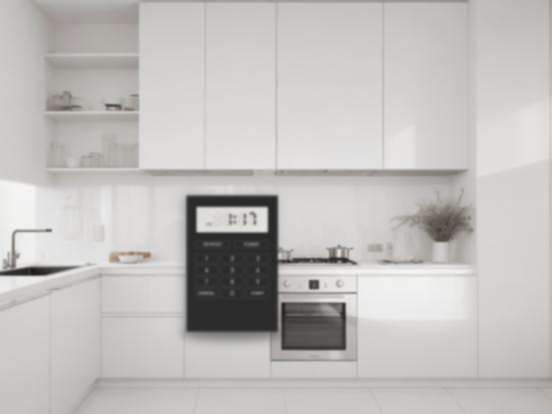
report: 1,17
